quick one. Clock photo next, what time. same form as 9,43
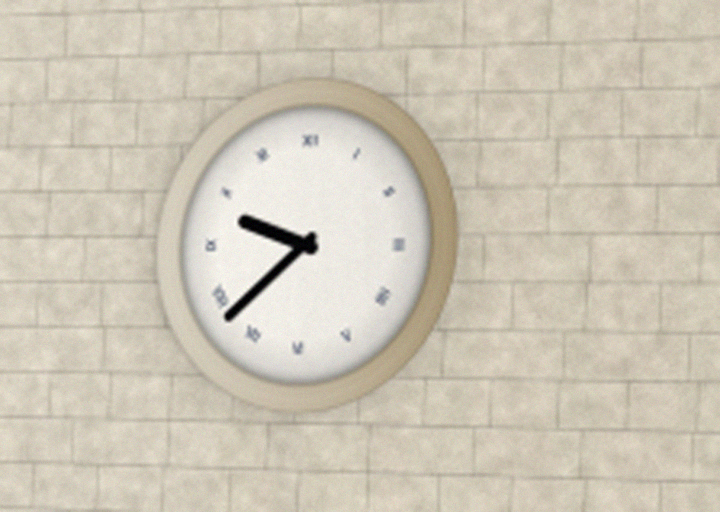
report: 9,38
